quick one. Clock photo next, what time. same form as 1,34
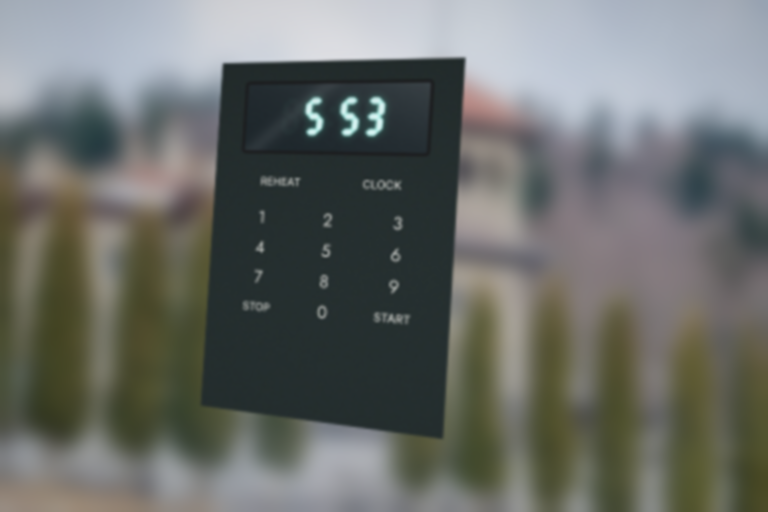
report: 5,53
